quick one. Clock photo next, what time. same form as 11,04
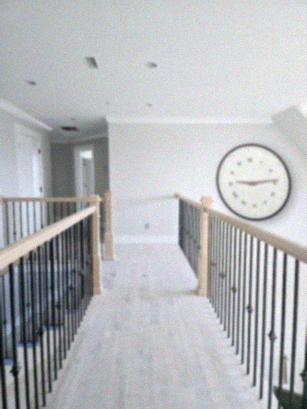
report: 9,14
